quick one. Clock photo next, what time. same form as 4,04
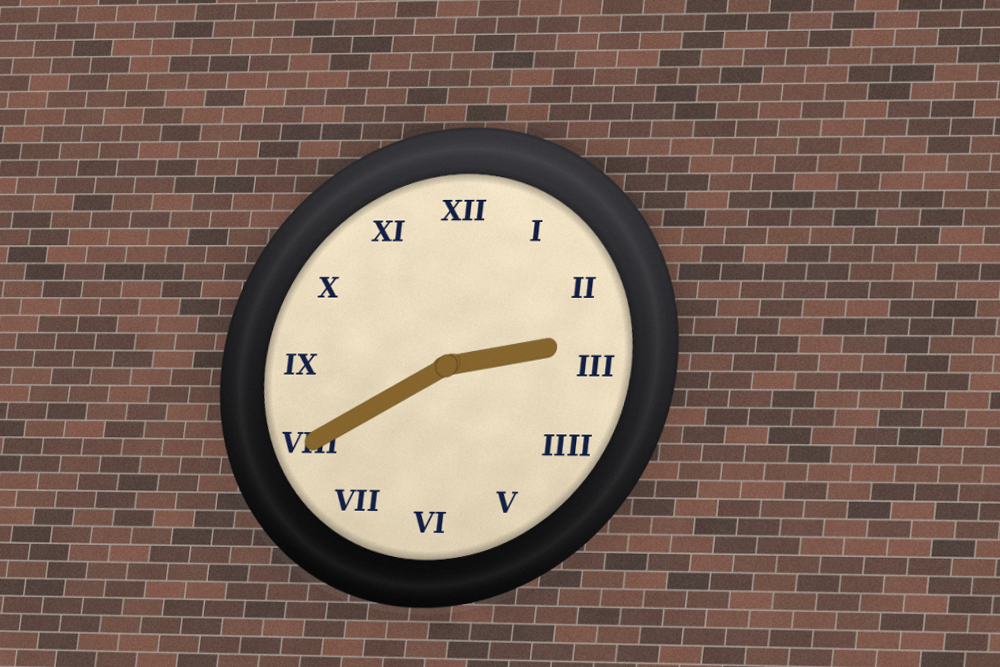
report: 2,40
